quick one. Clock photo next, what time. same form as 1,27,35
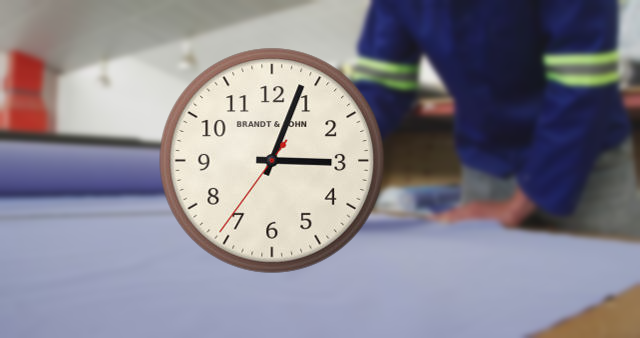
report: 3,03,36
